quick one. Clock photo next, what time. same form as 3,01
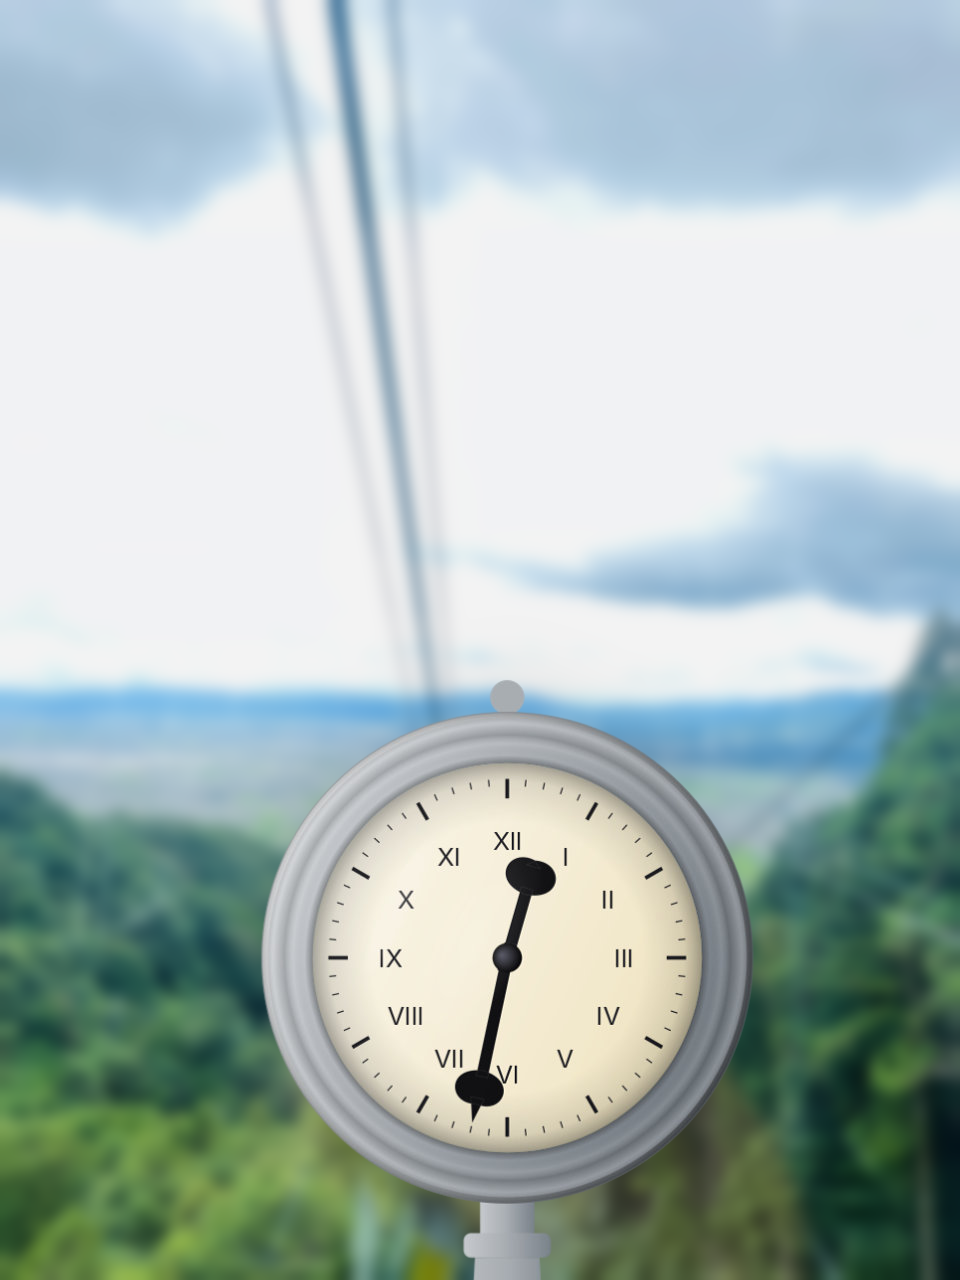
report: 12,32
